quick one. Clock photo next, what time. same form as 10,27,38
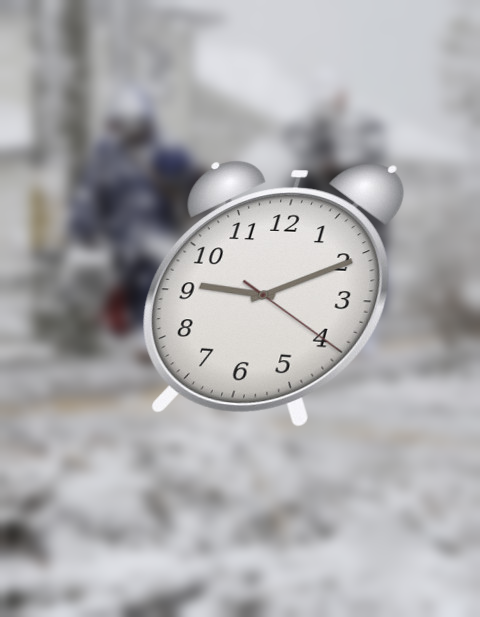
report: 9,10,20
